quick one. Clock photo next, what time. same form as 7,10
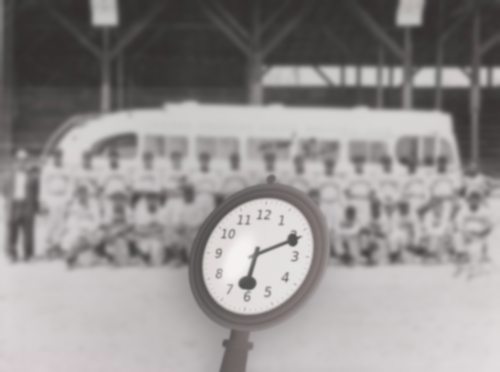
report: 6,11
